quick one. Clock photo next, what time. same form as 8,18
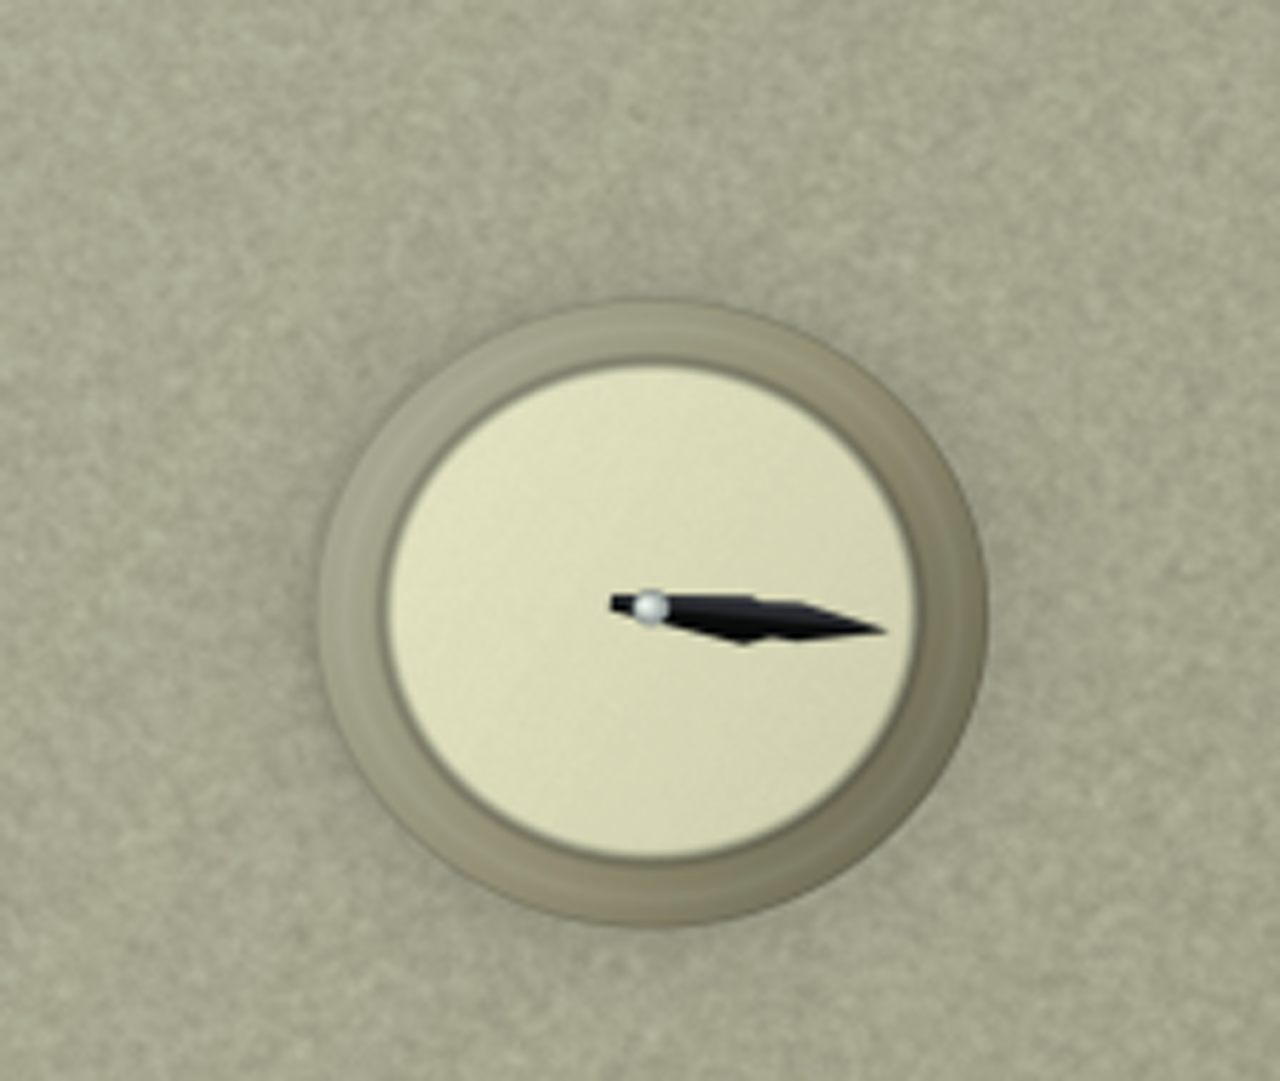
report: 3,16
